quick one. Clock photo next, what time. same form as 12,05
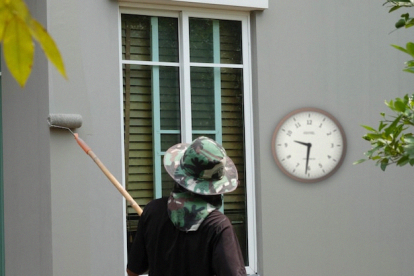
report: 9,31
